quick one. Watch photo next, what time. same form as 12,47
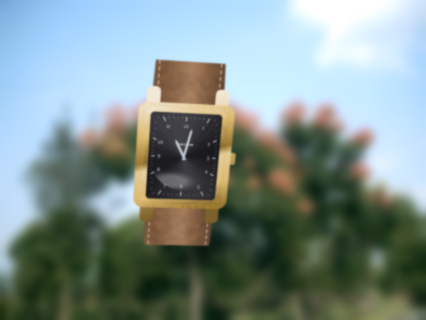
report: 11,02
